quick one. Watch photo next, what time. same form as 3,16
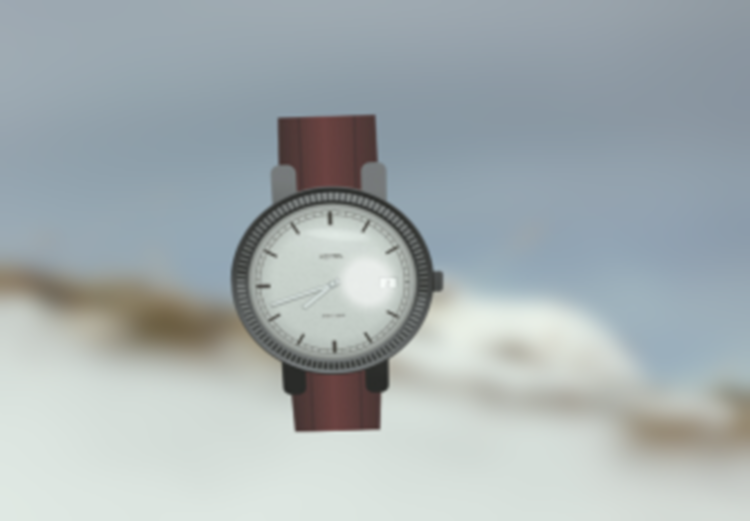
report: 7,42
